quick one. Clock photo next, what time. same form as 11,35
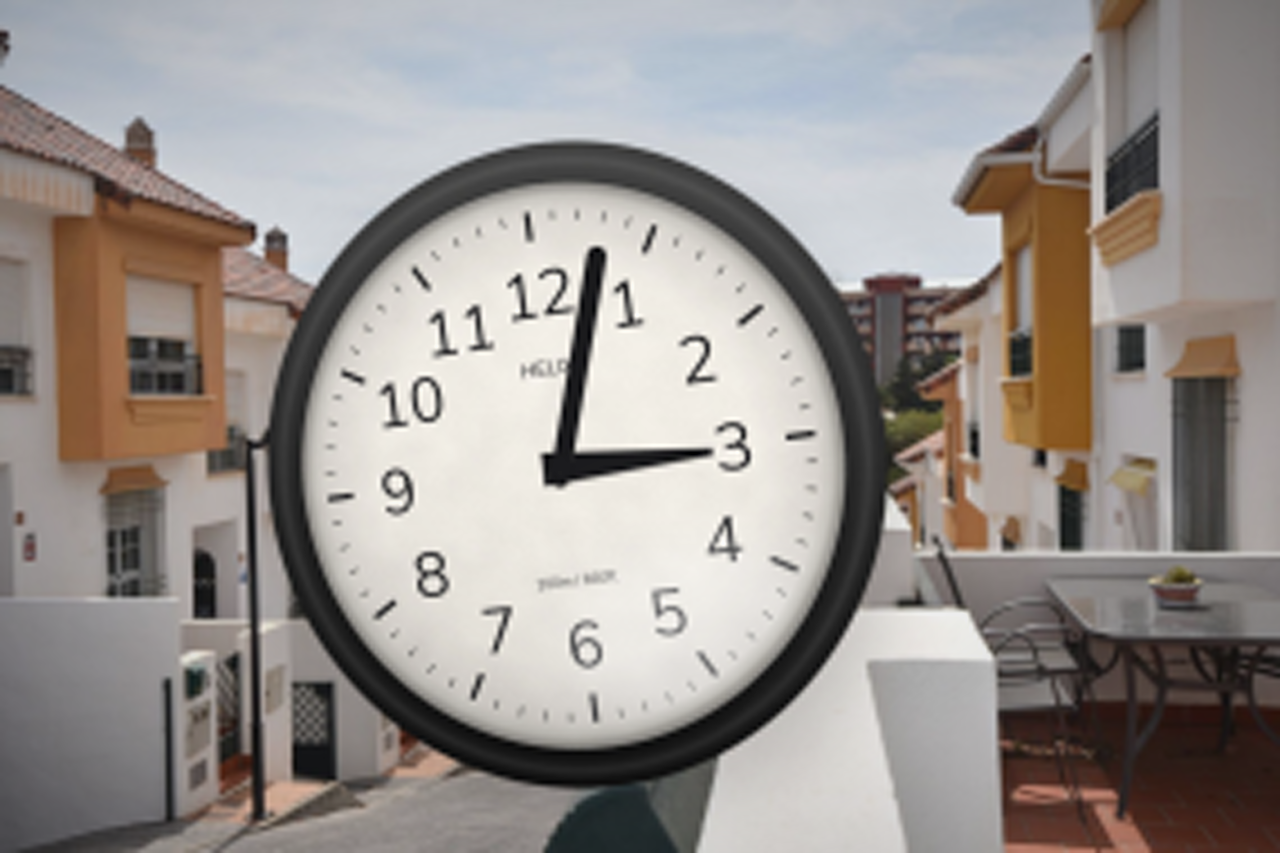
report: 3,03
